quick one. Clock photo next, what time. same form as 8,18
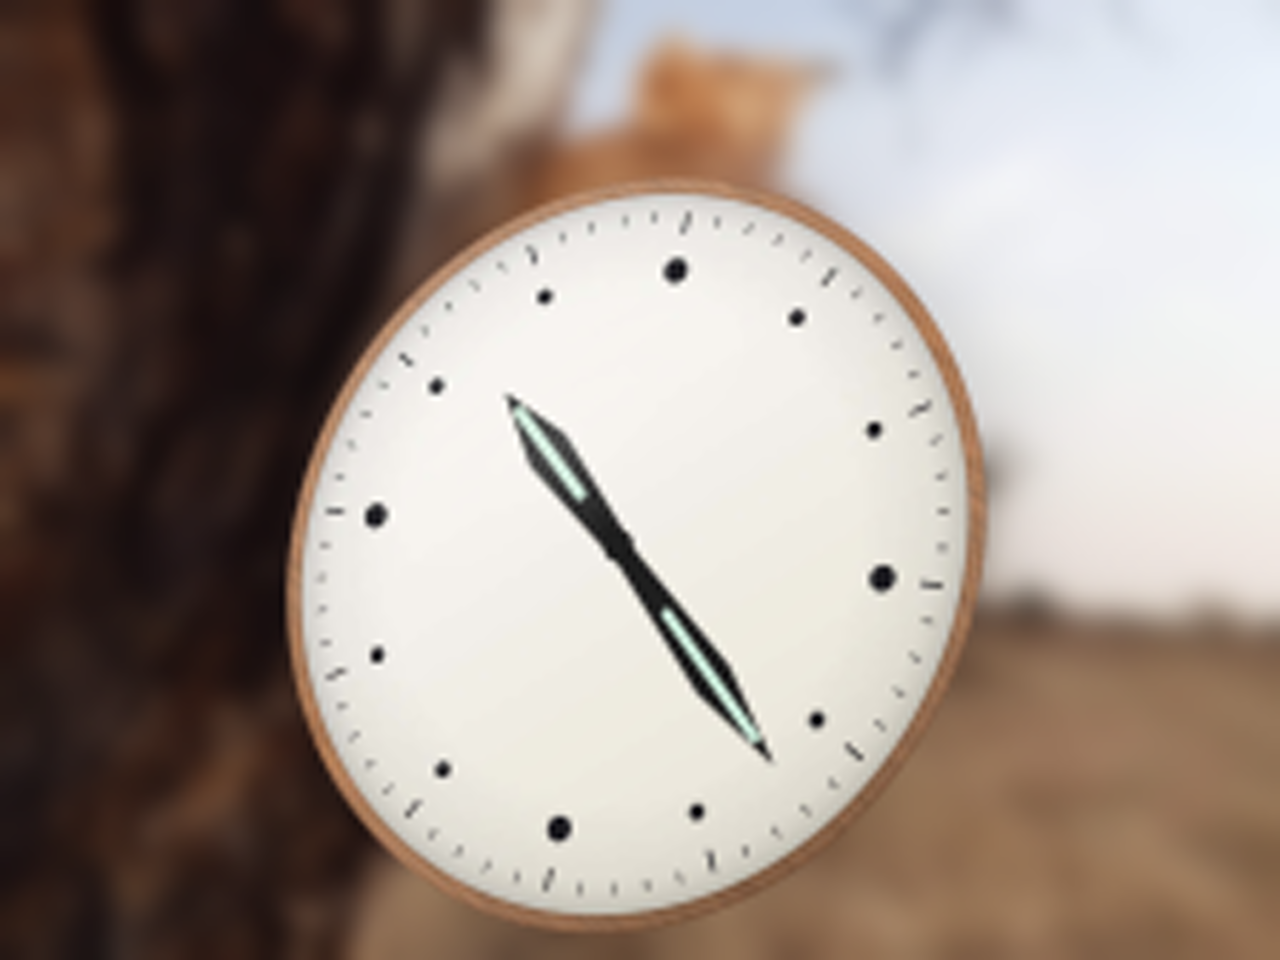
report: 10,22
